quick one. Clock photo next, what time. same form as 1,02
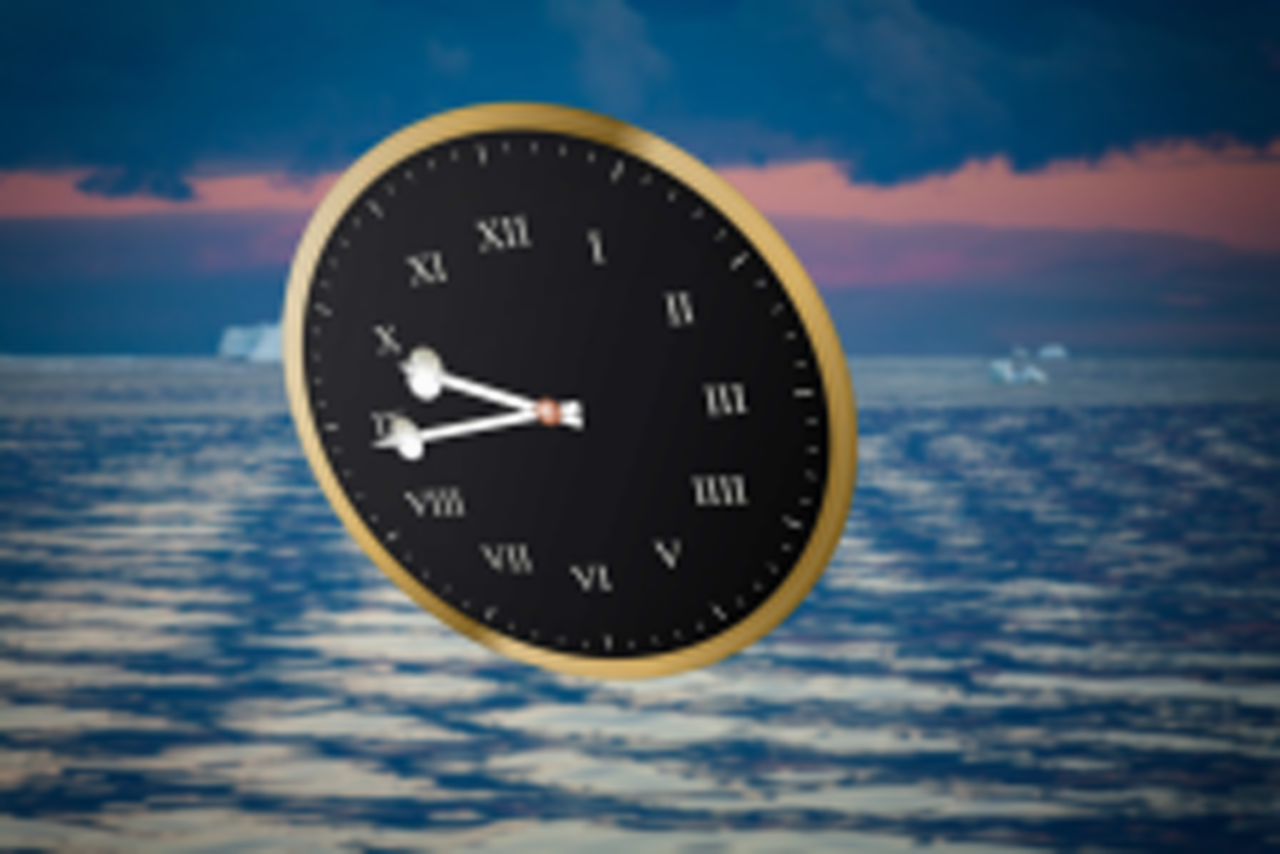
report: 9,44
